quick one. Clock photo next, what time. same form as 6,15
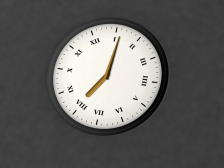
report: 8,06
